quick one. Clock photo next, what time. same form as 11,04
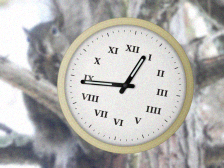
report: 12,44
